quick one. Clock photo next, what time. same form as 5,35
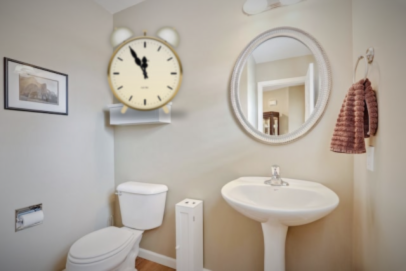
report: 11,55
